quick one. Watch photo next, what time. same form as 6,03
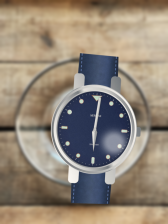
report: 6,01
